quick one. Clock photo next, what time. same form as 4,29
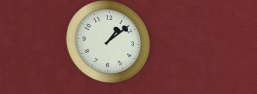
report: 1,08
